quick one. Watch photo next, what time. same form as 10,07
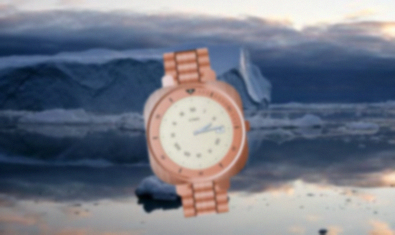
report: 2,14
